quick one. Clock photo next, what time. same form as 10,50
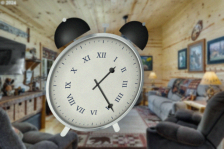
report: 1,24
